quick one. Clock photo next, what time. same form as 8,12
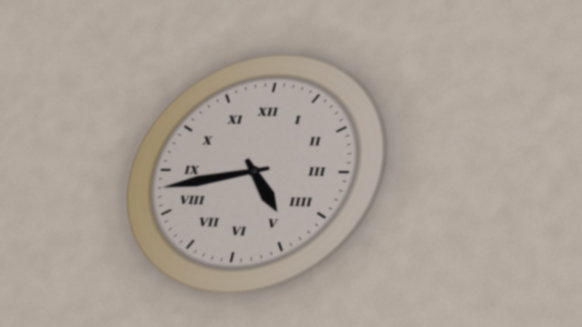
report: 4,43
